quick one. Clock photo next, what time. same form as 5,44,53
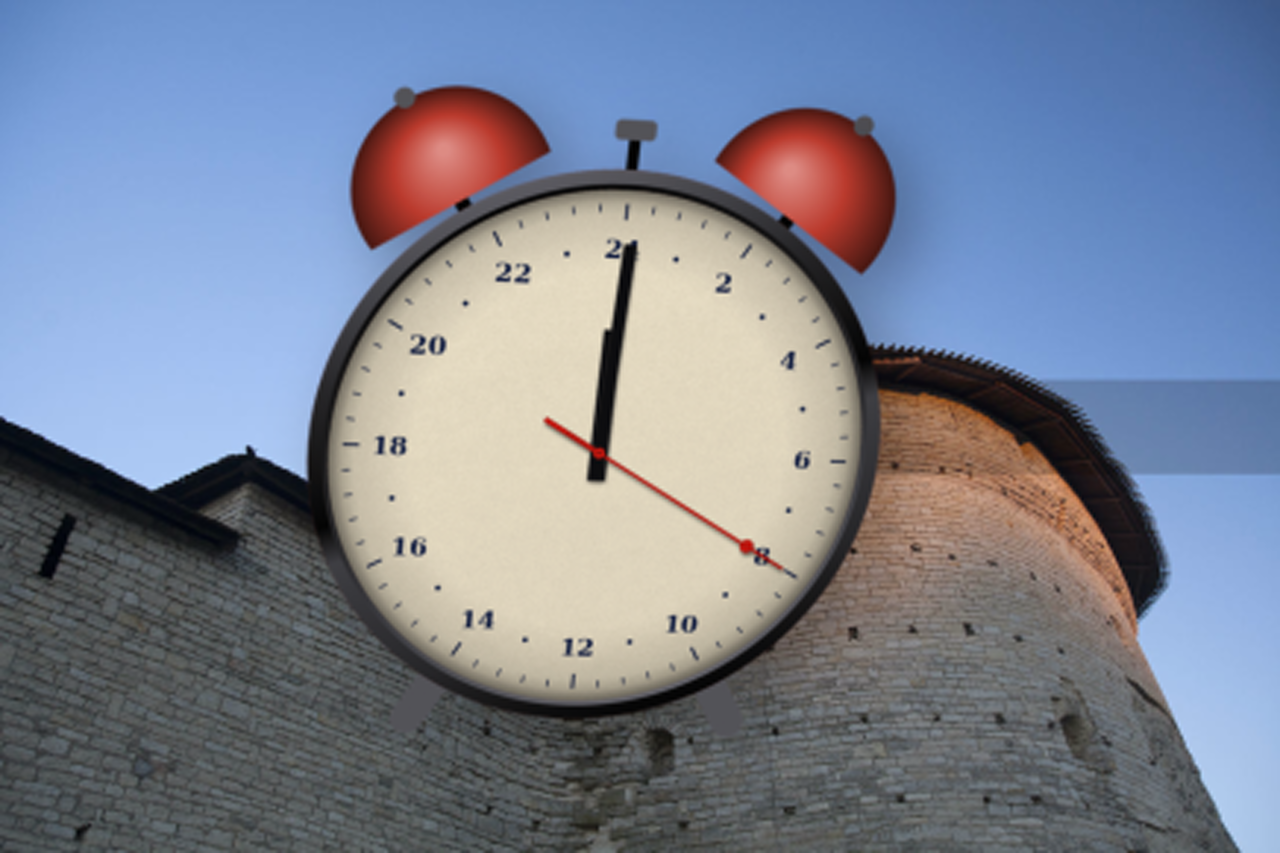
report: 0,00,20
